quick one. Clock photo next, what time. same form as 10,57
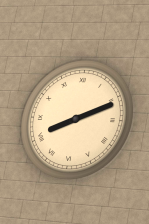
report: 8,11
